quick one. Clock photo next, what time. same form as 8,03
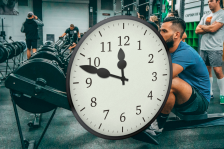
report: 11,48
